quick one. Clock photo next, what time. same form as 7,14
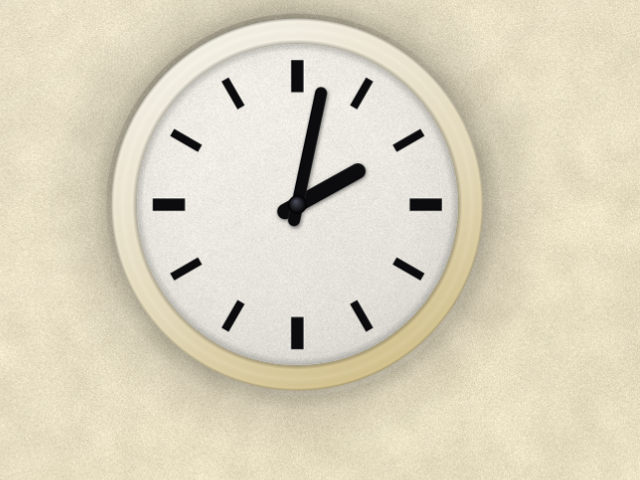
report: 2,02
